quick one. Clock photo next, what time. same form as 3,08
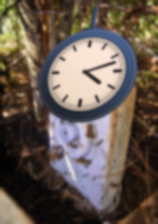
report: 4,12
